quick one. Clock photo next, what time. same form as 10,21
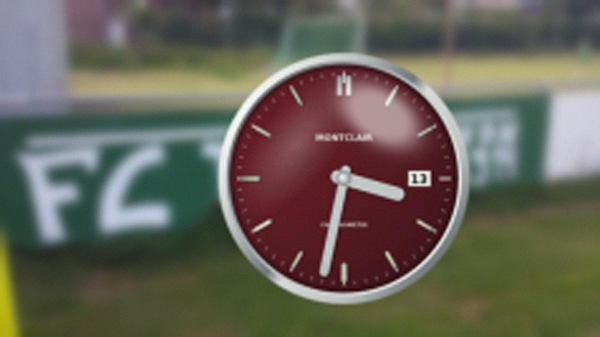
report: 3,32
